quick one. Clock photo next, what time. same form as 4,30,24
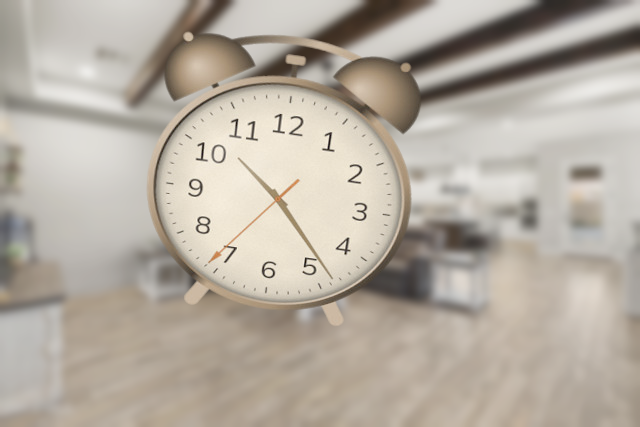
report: 10,23,36
